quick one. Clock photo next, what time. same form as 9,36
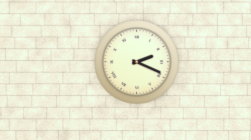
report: 2,19
